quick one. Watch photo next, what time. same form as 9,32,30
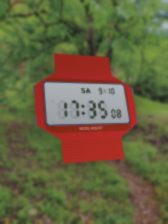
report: 17,35,08
